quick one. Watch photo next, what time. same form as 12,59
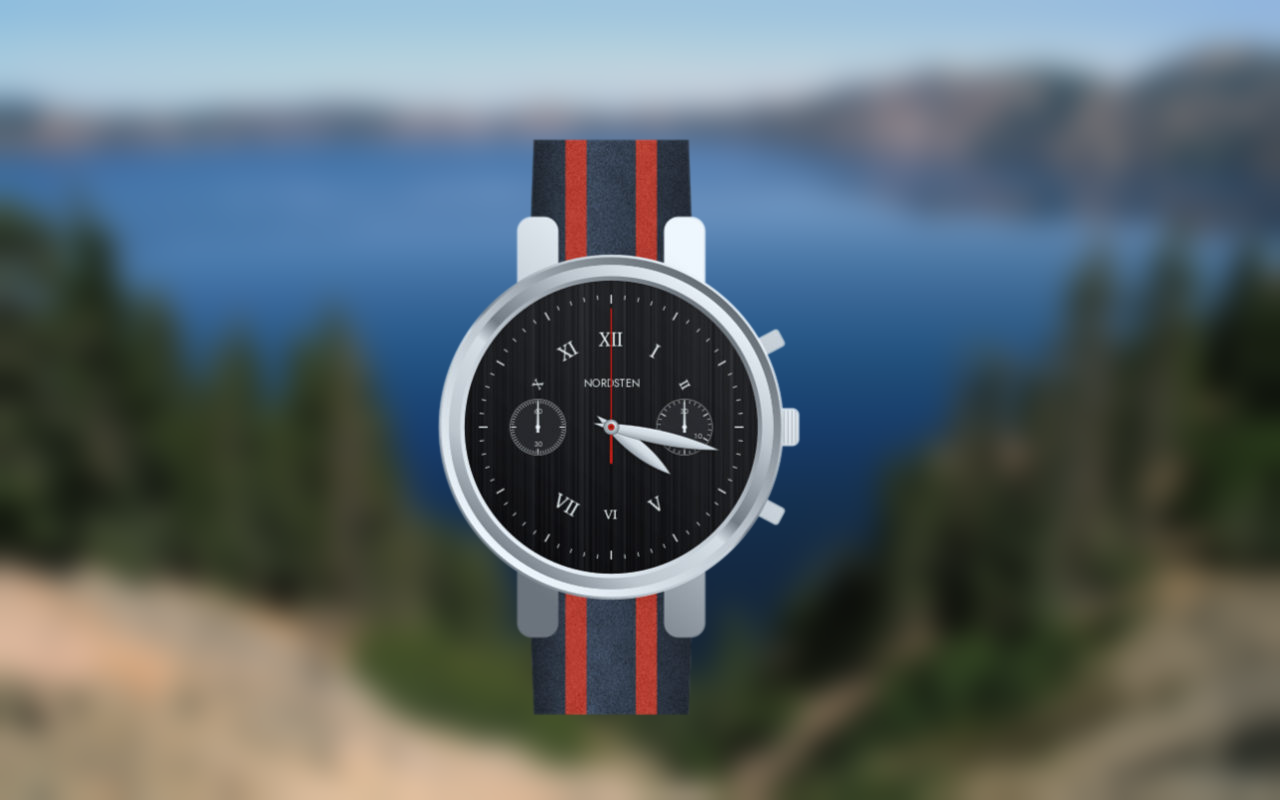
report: 4,17
